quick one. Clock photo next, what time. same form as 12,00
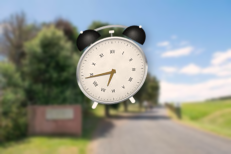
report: 6,44
